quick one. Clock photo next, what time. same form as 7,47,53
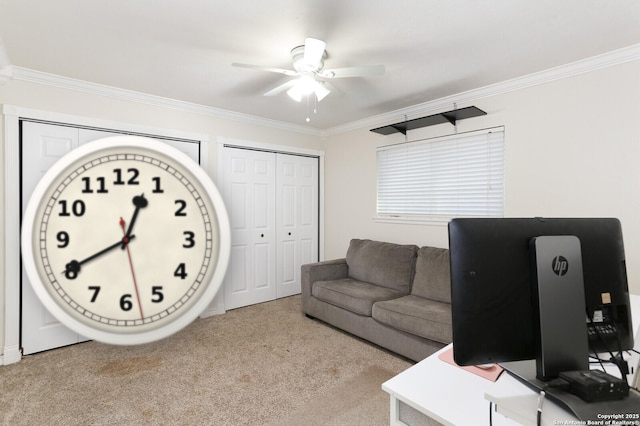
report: 12,40,28
